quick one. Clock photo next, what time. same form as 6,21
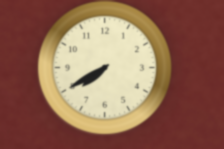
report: 7,40
